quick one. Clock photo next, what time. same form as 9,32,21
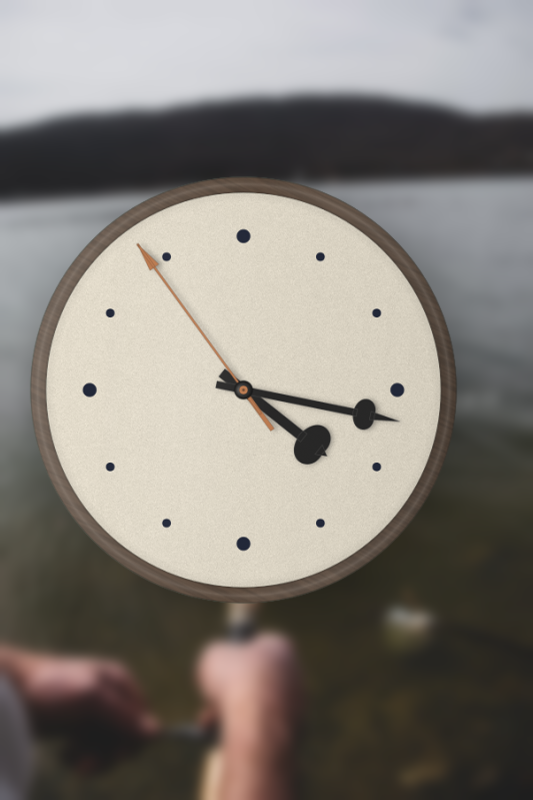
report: 4,16,54
